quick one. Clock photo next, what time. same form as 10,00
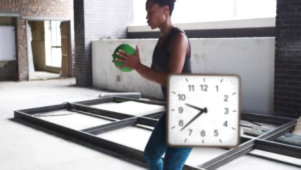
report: 9,38
